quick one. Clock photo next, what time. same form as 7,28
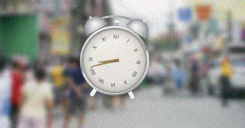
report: 8,42
